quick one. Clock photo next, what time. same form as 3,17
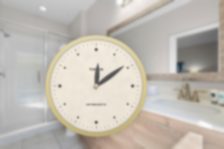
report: 12,09
